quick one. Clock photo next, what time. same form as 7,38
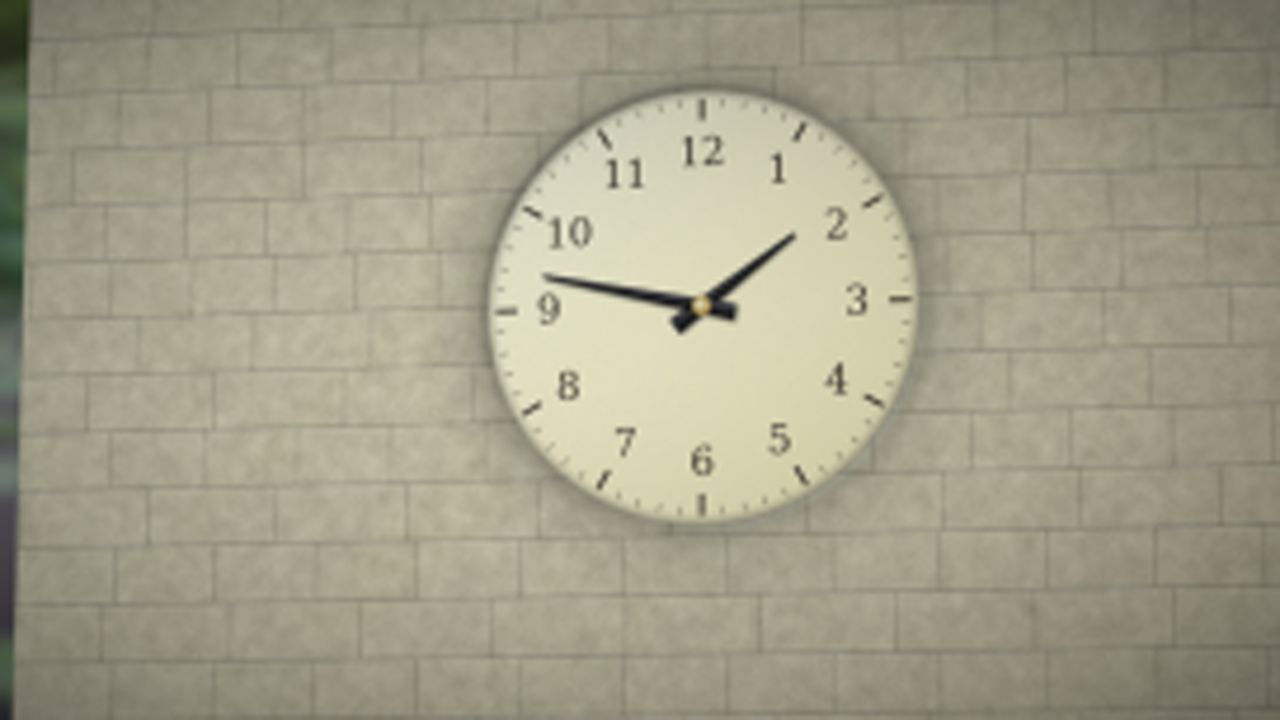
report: 1,47
